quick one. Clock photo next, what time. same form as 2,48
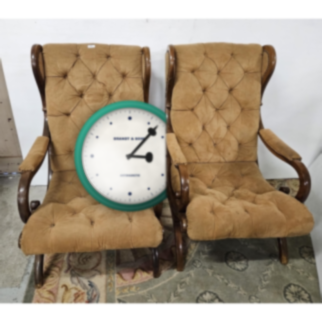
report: 3,07
